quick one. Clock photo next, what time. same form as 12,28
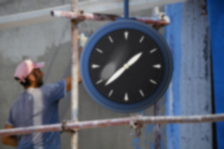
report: 1,38
